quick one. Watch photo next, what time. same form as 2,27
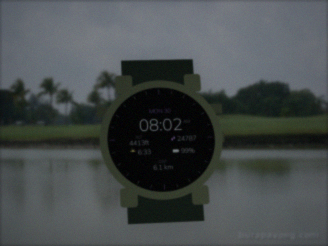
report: 8,02
